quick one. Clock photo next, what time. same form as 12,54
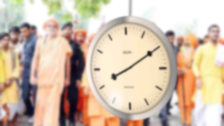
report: 8,10
